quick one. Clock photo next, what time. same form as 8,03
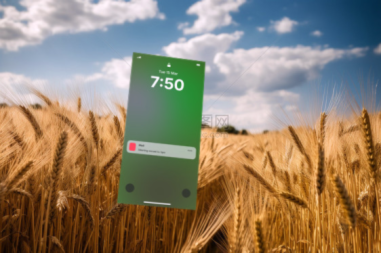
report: 7,50
